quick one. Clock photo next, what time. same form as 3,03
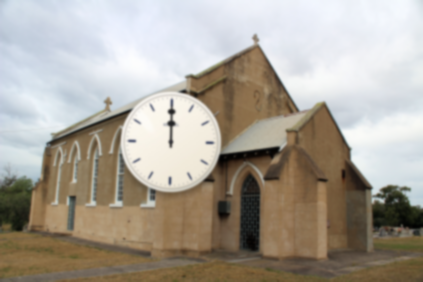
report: 12,00
